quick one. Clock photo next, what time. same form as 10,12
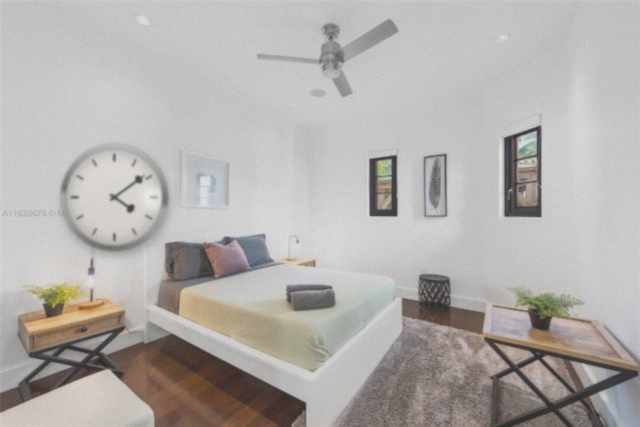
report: 4,09
